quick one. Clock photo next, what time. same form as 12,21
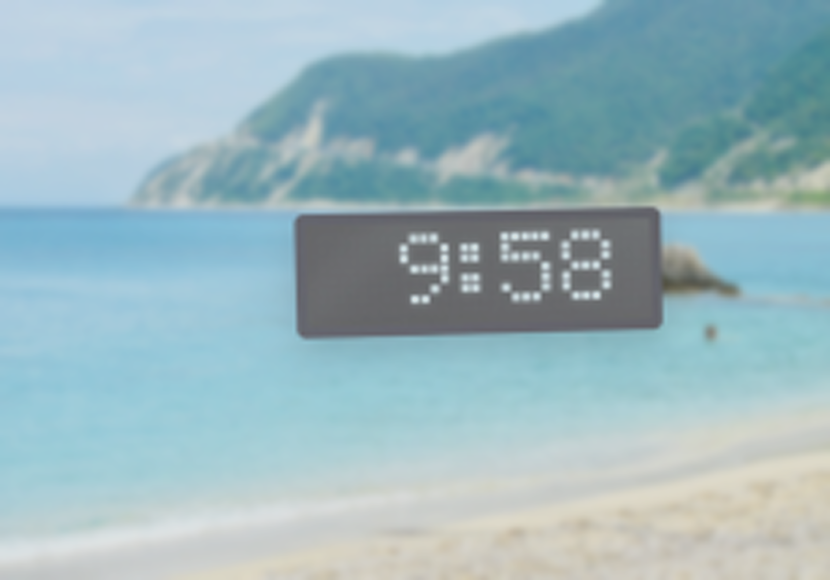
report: 9,58
